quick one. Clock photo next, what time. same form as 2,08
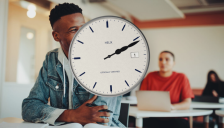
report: 2,11
